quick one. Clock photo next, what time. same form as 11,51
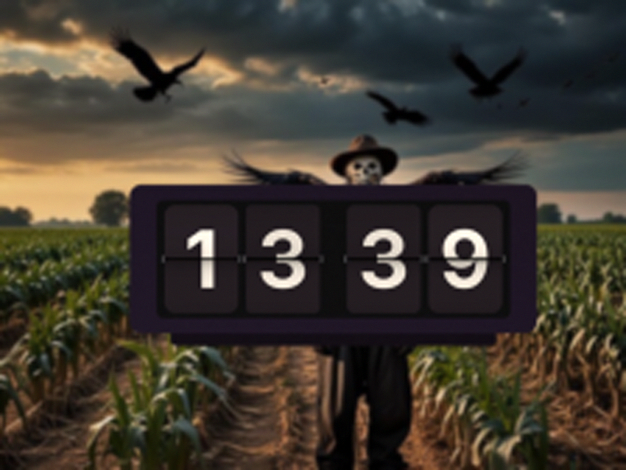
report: 13,39
